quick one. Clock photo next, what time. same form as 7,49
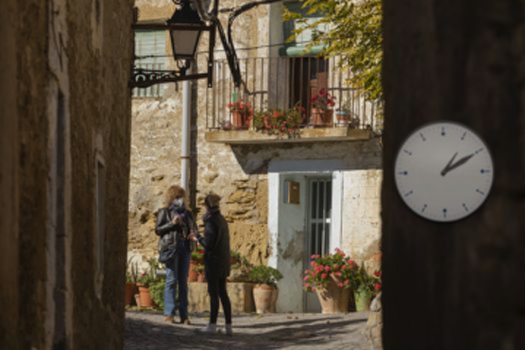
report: 1,10
